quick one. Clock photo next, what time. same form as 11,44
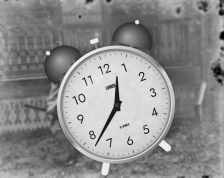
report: 12,38
